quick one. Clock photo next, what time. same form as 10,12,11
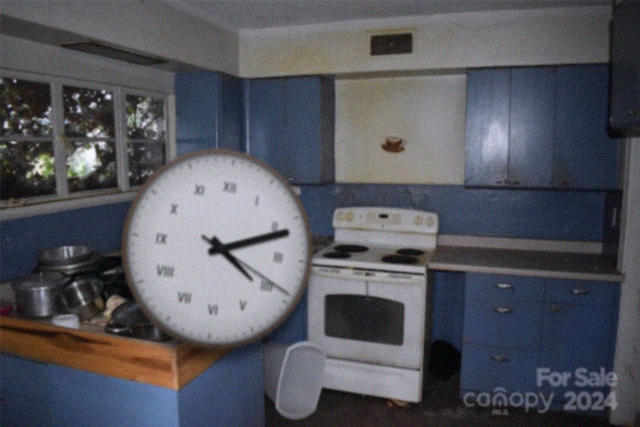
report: 4,11,19
